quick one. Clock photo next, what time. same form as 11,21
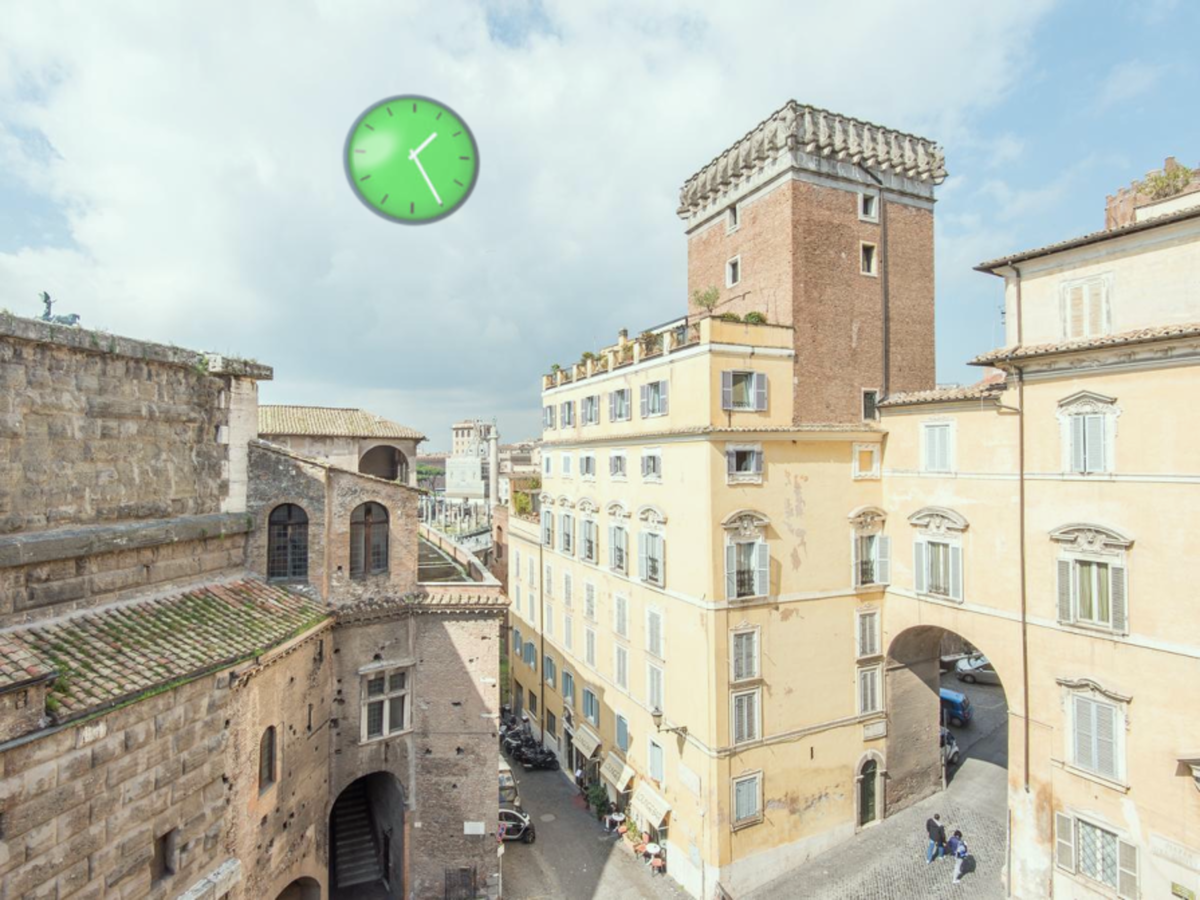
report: 1,25
